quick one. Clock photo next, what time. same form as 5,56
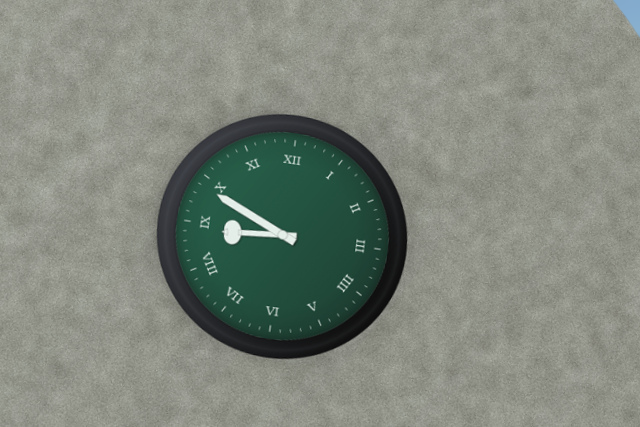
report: 8,49
